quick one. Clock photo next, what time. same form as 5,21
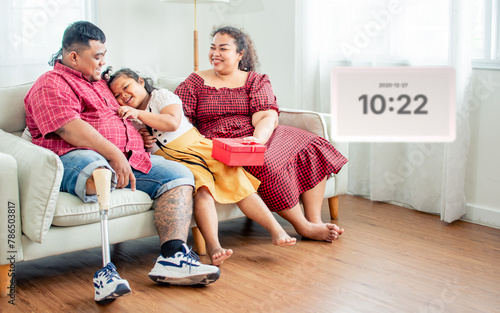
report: 10,22
